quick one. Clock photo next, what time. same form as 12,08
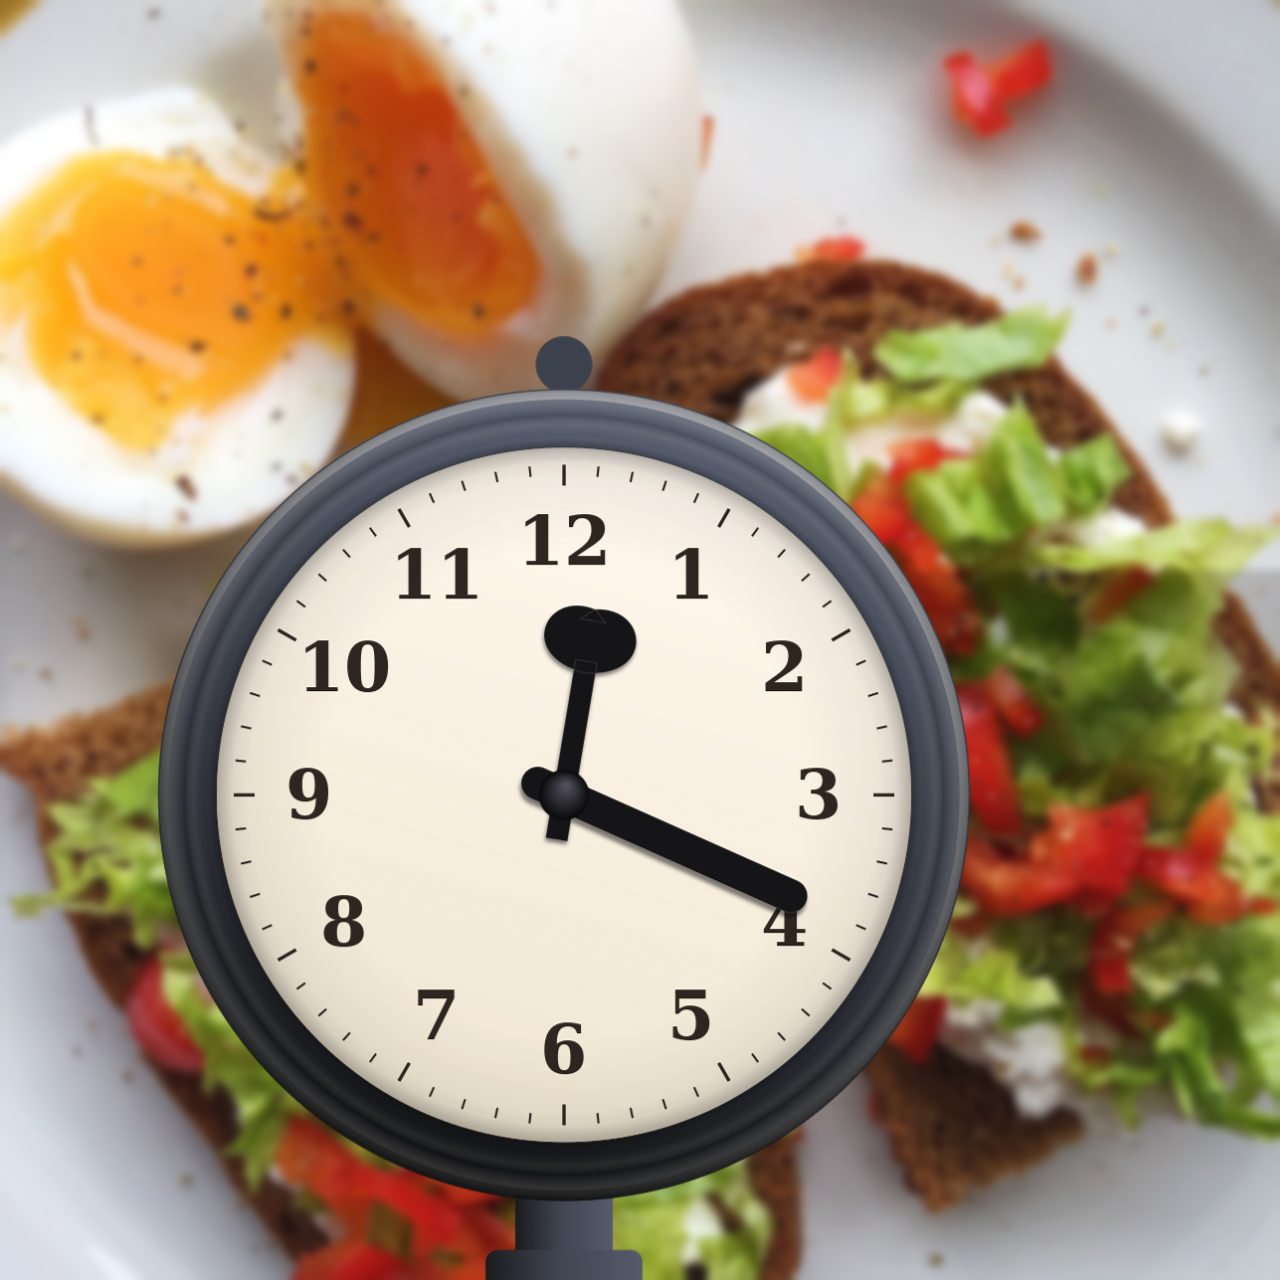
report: 12,19
